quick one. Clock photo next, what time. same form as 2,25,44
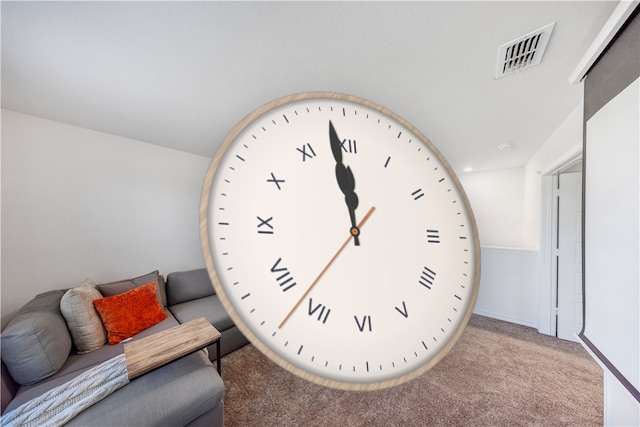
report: 11,58,37
